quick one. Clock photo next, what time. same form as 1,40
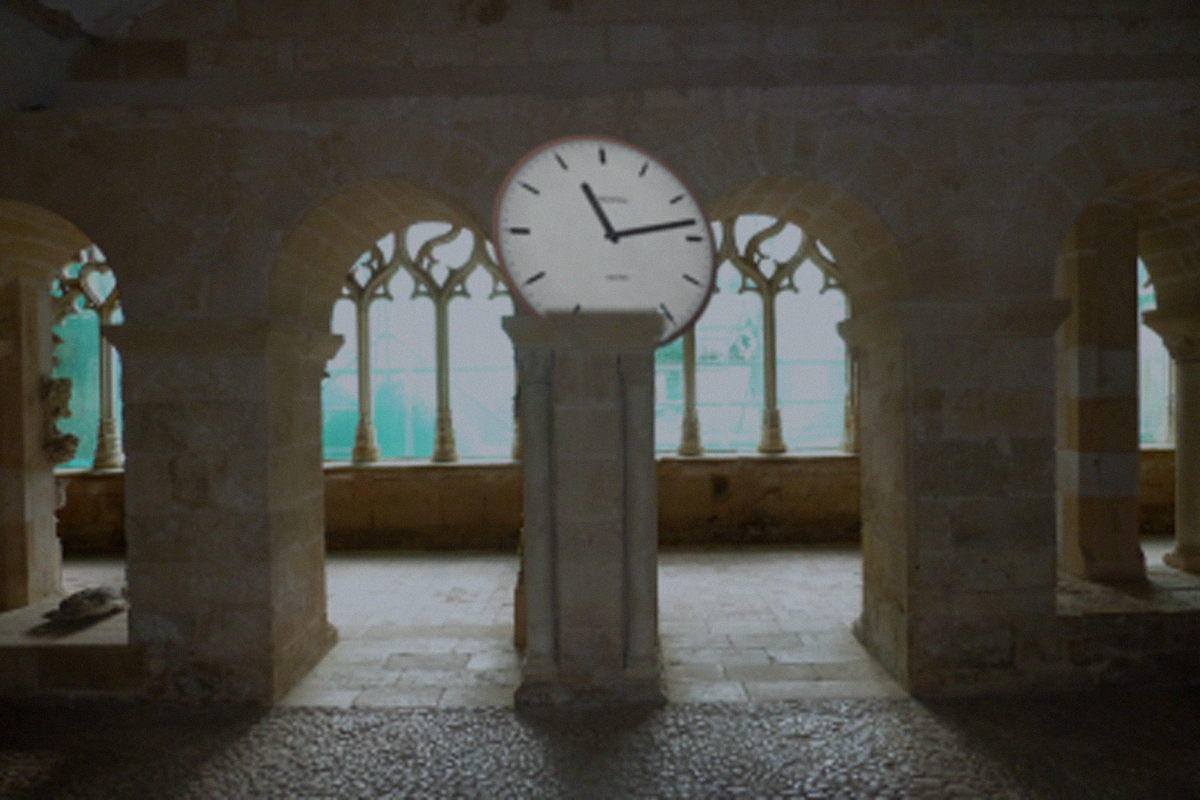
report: 11,13
